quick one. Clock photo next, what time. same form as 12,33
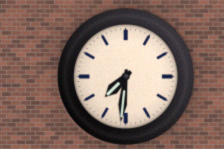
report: 7,31
